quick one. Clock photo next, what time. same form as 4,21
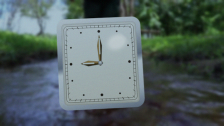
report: 9,00
